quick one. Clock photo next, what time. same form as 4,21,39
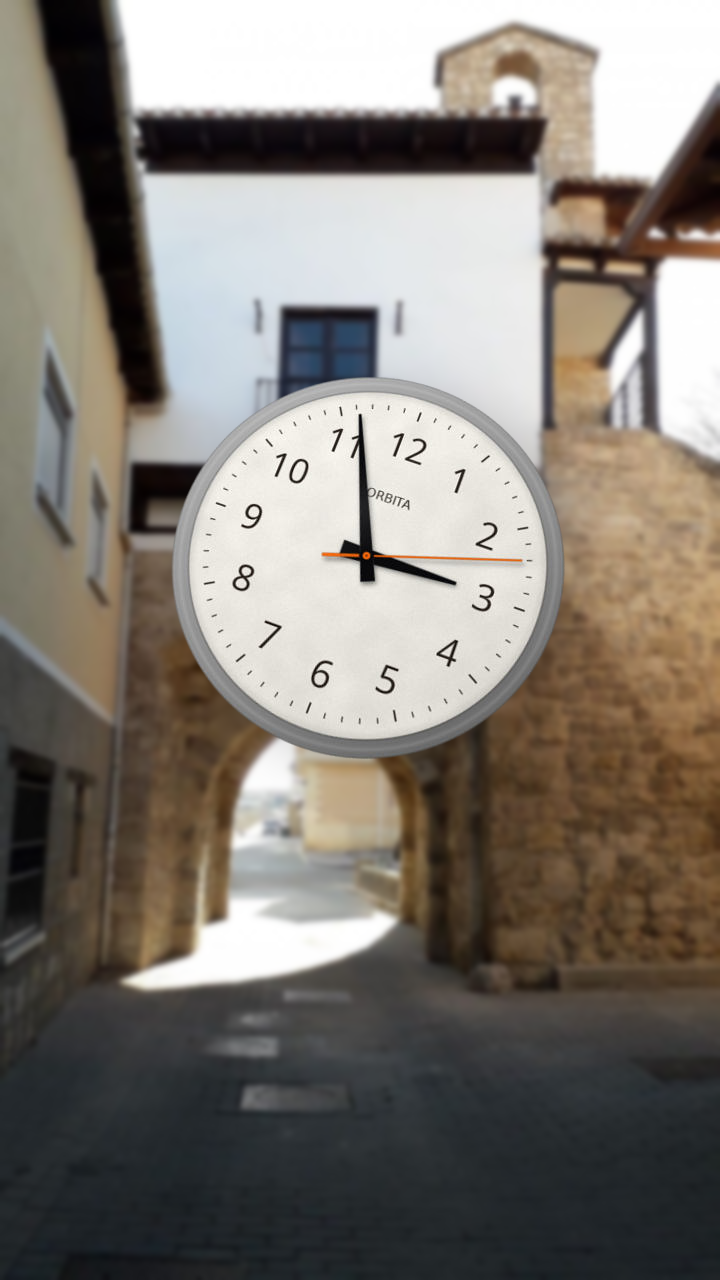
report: 2,56,12
